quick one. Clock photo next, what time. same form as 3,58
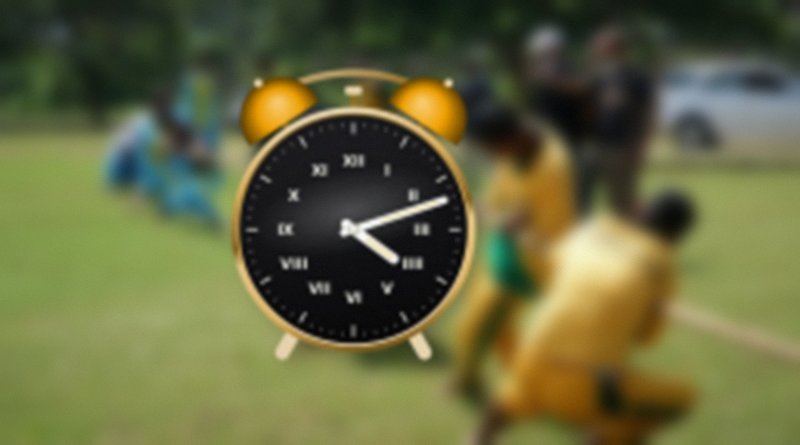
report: 4,12
